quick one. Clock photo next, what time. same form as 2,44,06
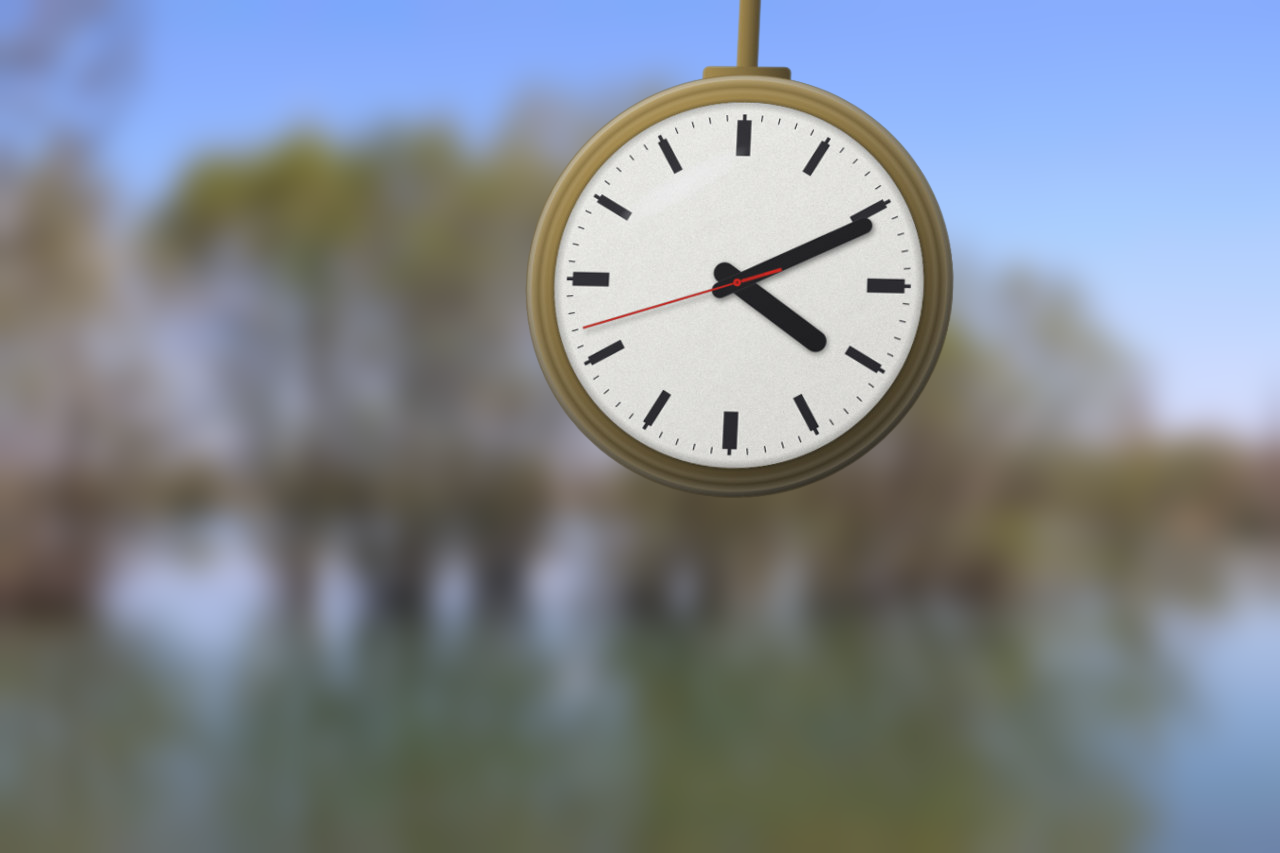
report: 4,10,42
